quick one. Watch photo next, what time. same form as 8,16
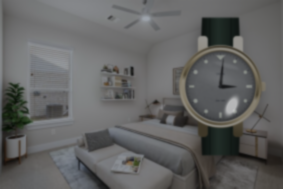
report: 3,01
